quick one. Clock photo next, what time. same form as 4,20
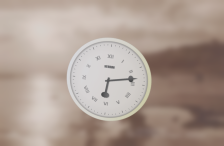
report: 6,13
